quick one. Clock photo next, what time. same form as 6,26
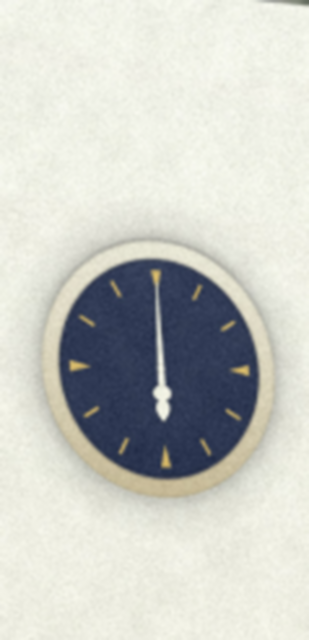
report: 6,00
